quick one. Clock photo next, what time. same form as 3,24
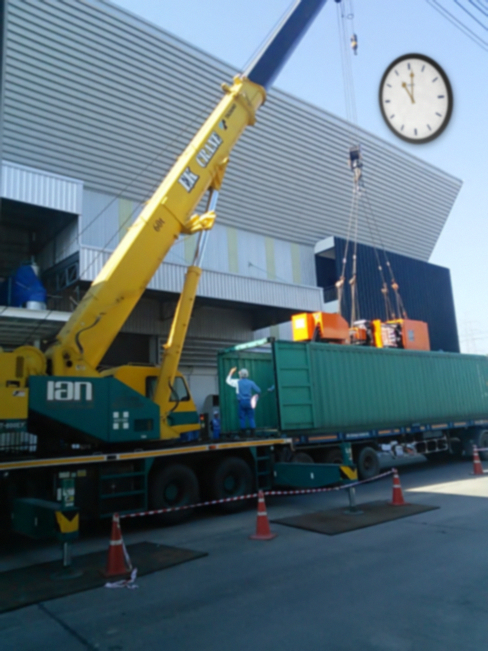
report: 11,01
